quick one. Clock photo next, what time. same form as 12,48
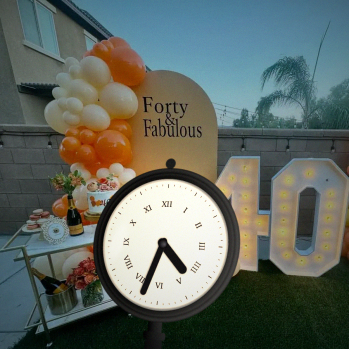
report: 4,33
